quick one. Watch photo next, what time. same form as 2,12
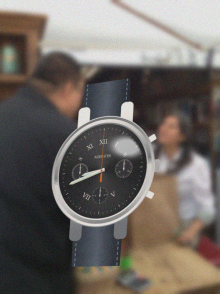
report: 8,42
